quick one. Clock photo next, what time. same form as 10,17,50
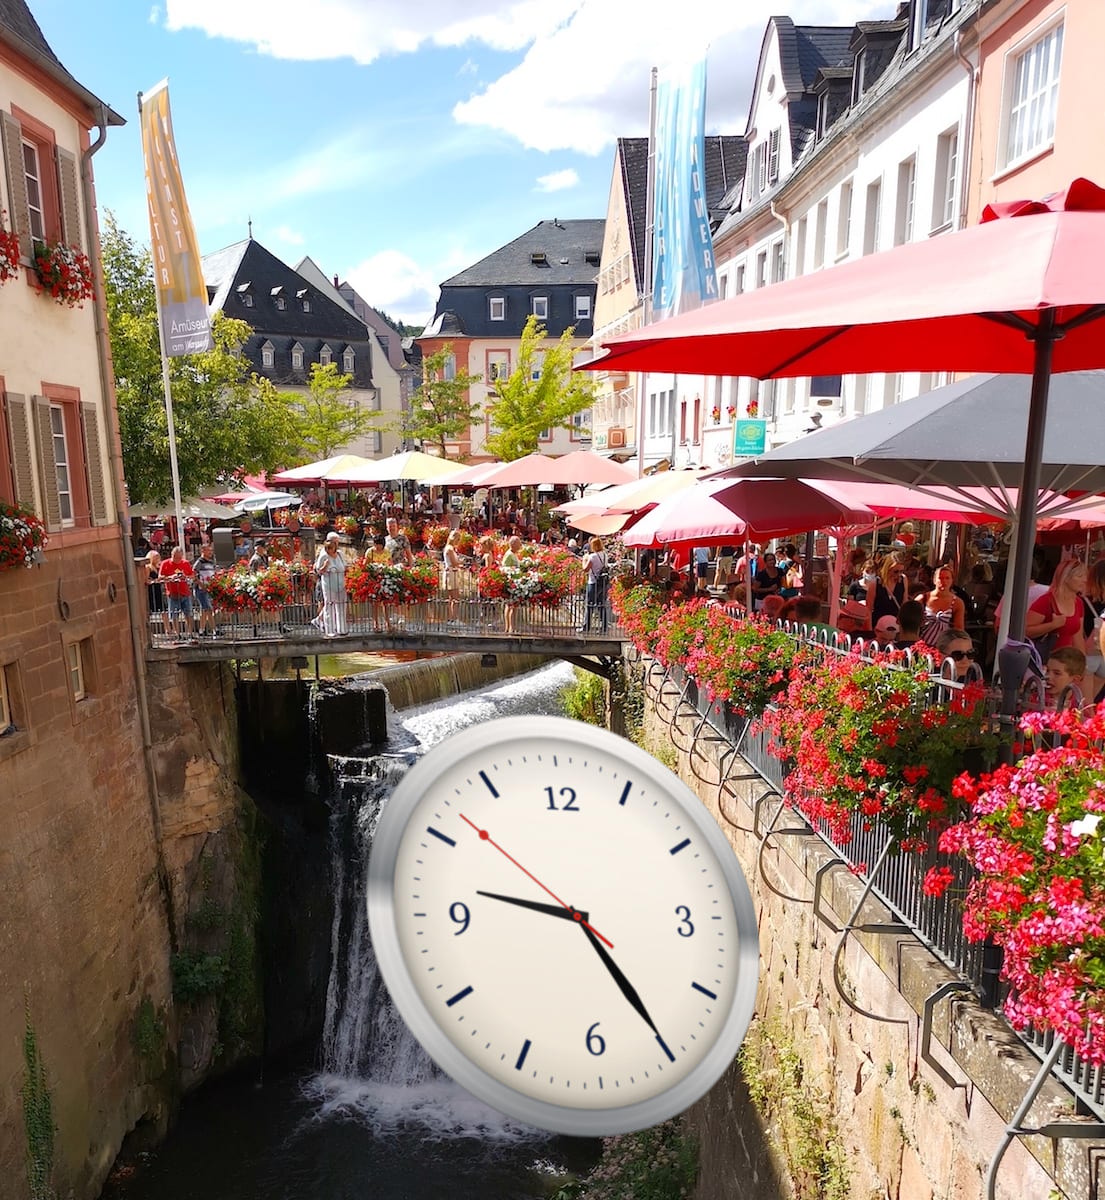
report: 9,24,52
